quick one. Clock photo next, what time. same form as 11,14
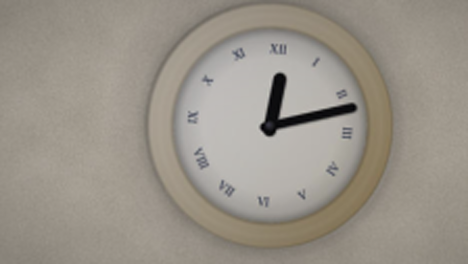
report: 12,12
